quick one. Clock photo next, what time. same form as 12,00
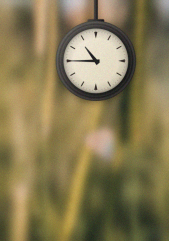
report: 10,45
